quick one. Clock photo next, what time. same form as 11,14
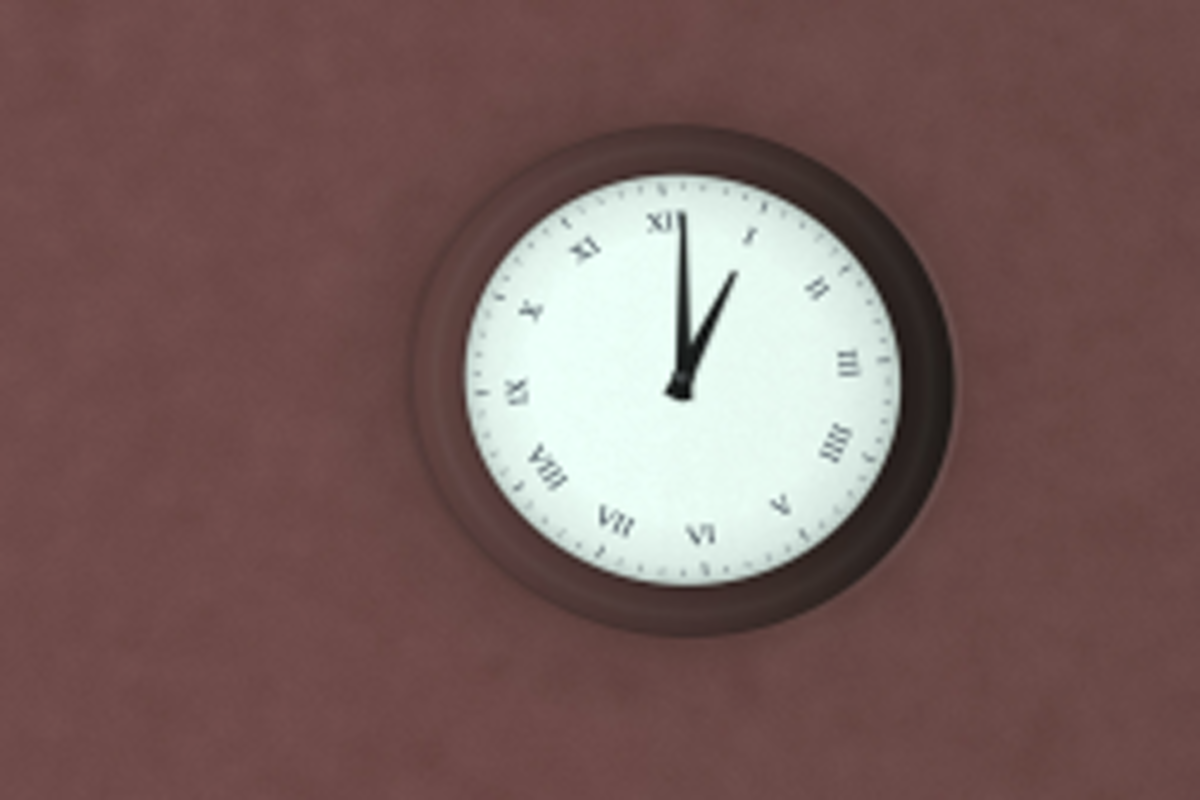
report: 1,01
